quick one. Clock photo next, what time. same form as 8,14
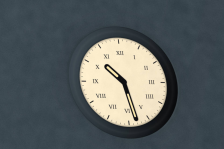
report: 10,28
